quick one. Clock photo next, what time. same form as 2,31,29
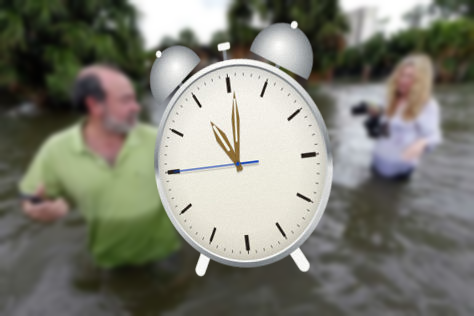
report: 11,00,45
